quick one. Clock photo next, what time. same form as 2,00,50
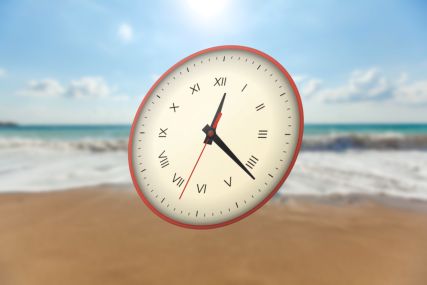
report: 12,21,33
